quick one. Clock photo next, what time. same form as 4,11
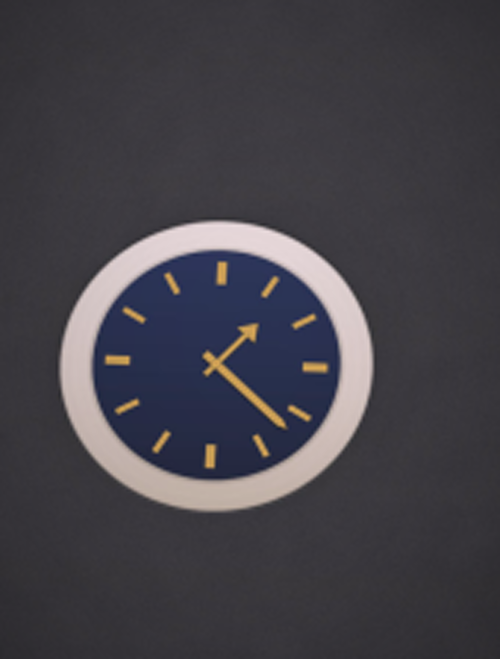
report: 1,22
